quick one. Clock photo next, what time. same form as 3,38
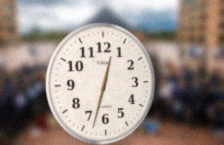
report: 12,33
